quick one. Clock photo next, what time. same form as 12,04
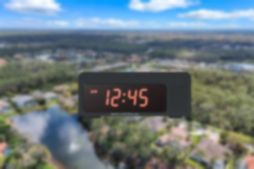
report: 12,45
